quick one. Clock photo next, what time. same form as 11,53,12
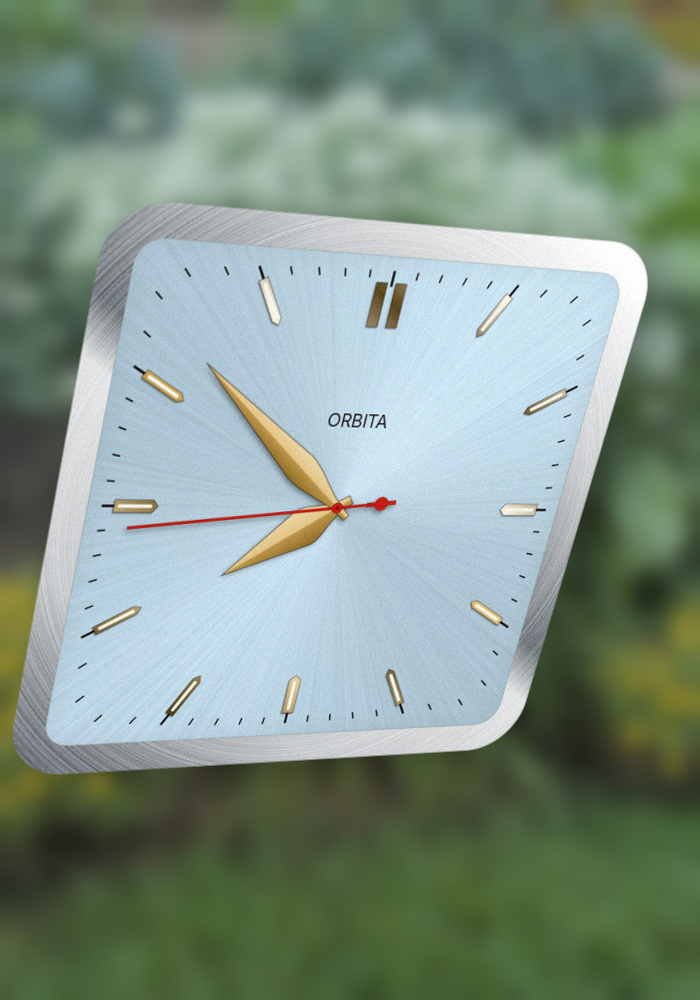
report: 7,51,44
